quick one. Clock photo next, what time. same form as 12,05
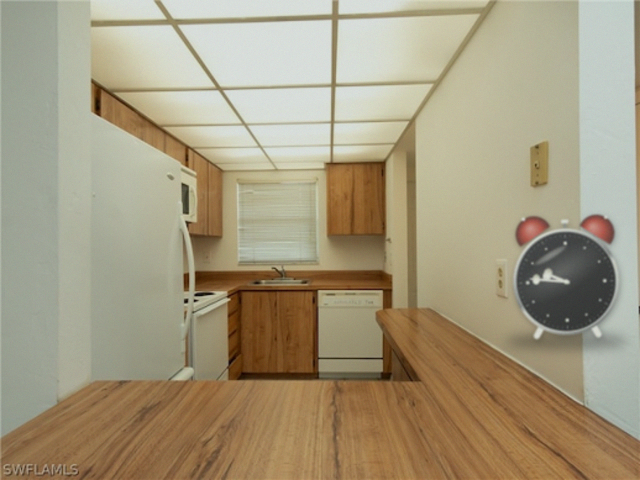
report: 9,46
